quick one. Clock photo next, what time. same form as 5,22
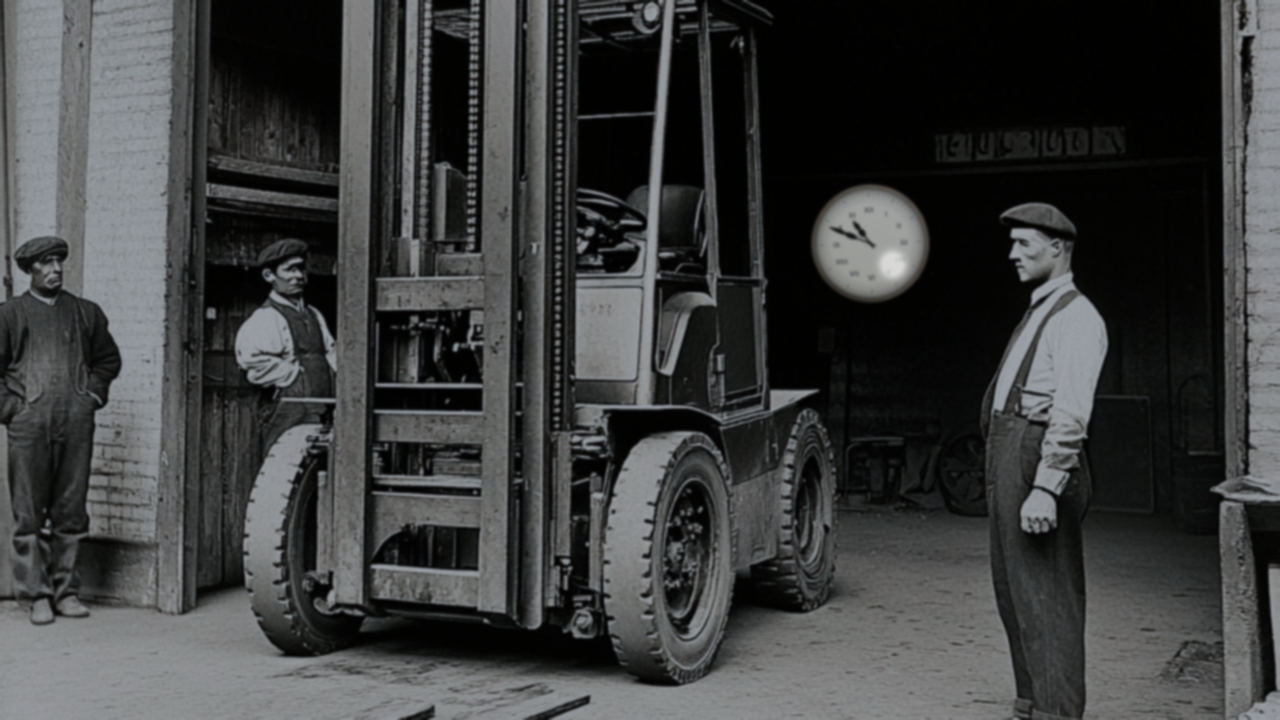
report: 10,49
